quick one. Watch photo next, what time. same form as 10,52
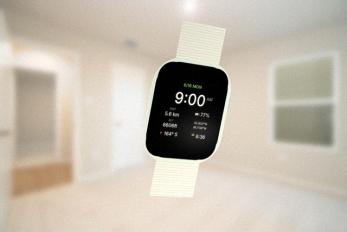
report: 9,00
